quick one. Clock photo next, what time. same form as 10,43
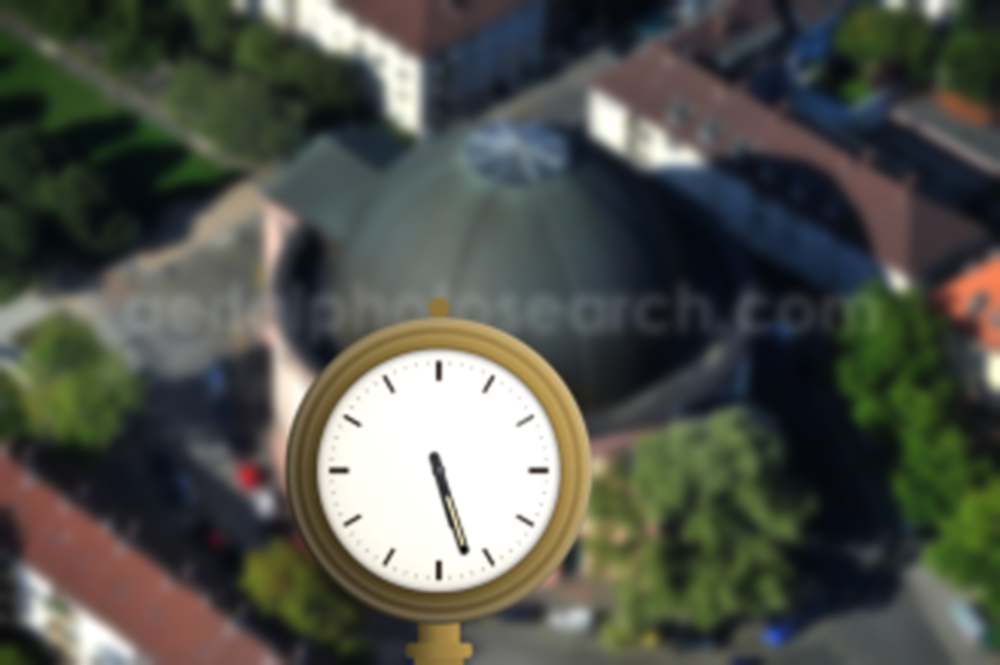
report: 5,27
